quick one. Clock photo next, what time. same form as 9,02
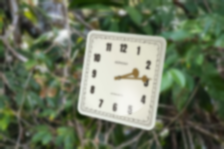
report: 2,14
